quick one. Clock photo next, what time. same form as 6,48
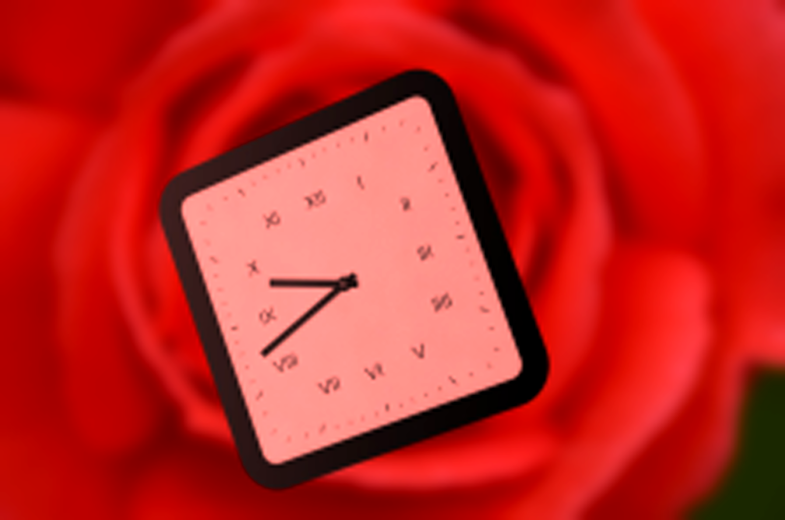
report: 9,42
